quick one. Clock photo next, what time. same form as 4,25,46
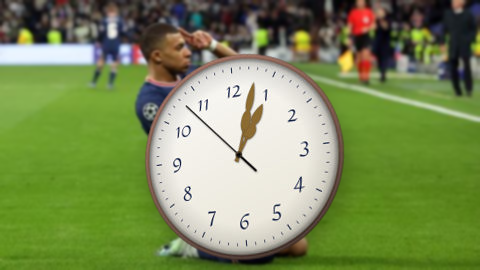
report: 1,02,53
